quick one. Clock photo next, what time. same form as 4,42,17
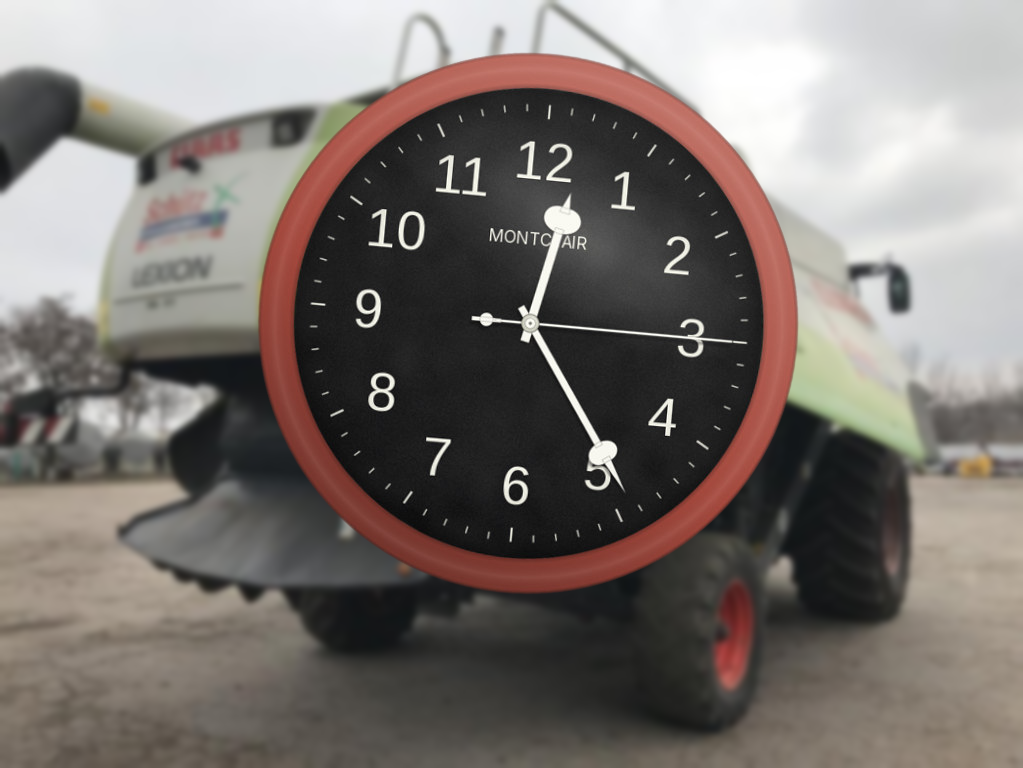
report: 12,24,15
